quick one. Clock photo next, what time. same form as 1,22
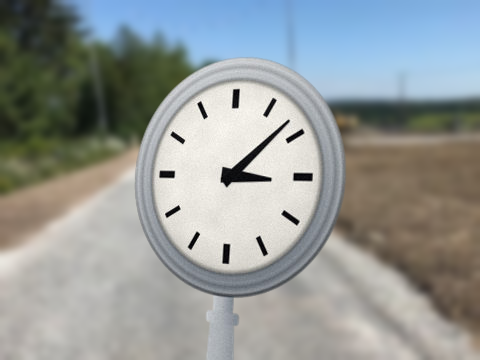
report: 3,08
